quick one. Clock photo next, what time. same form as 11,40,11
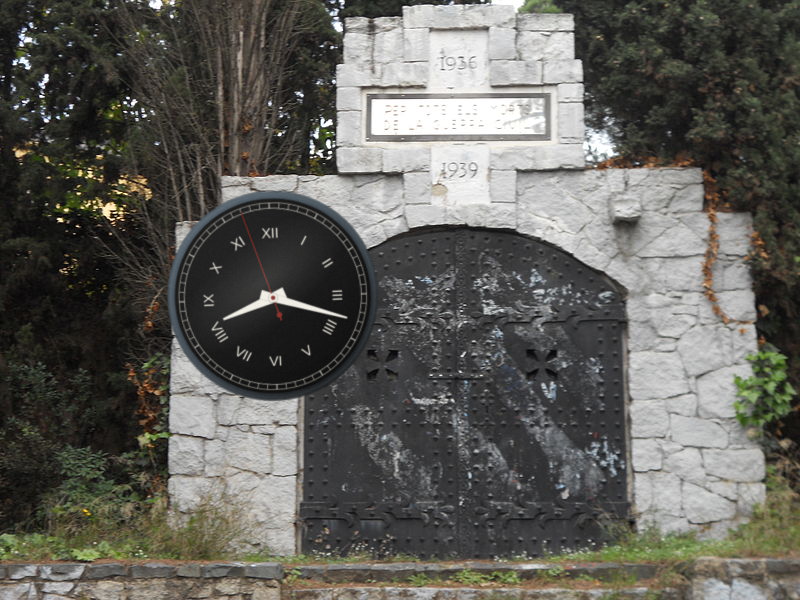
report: 8,17,57
